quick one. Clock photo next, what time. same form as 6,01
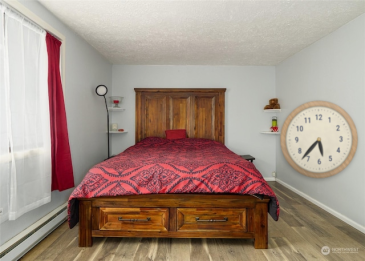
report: 5,37
